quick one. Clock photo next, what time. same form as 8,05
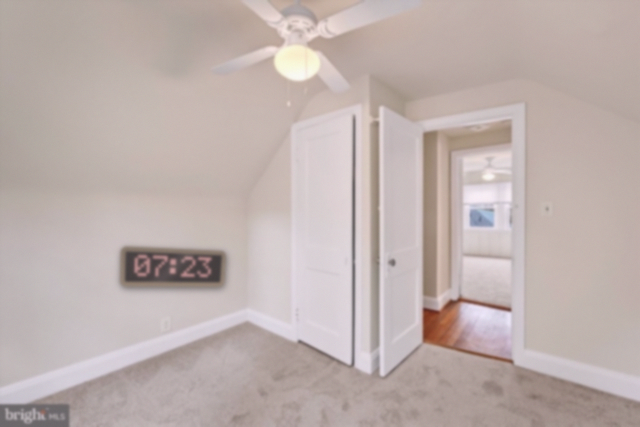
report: 7,23
